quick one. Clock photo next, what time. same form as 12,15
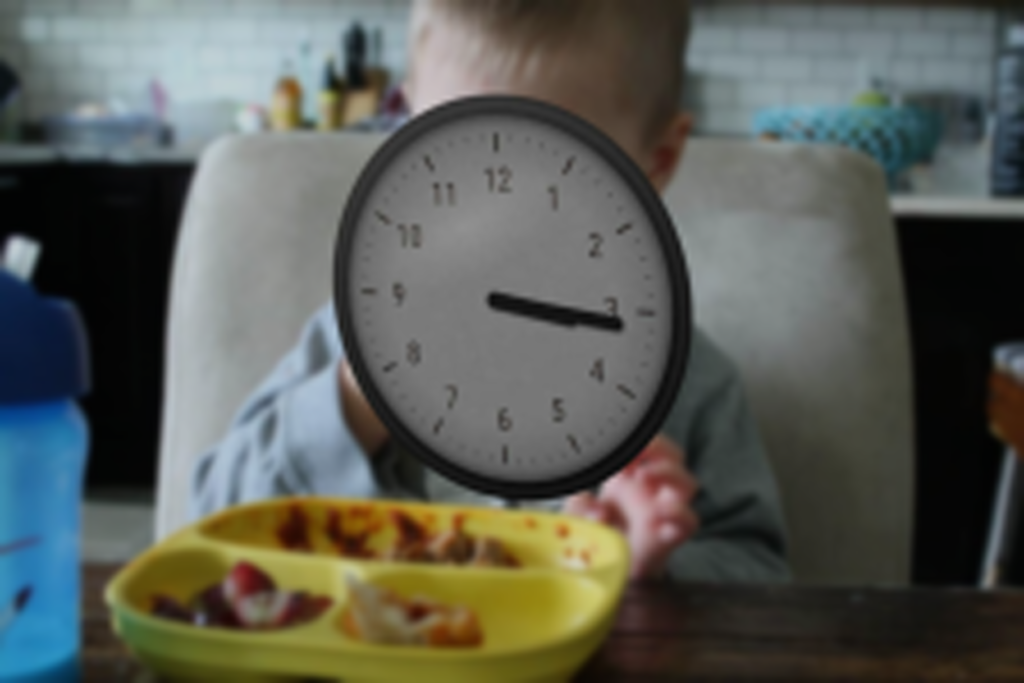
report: 3,16
